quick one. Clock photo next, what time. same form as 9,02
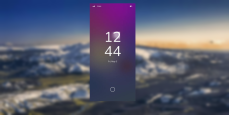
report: 12,44
